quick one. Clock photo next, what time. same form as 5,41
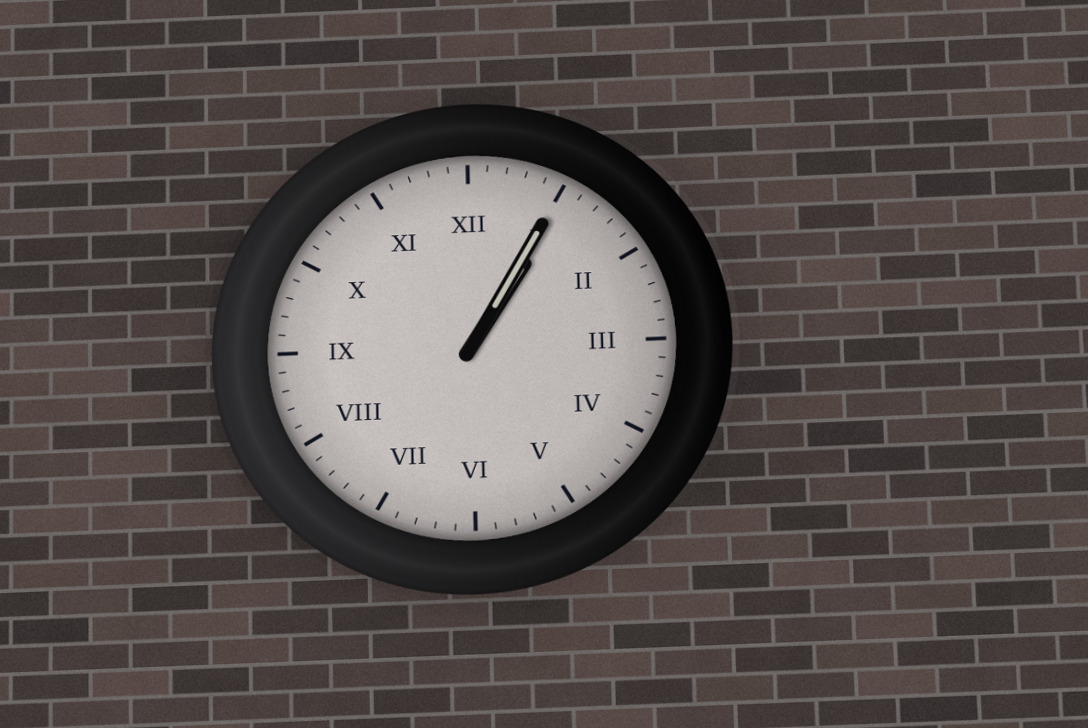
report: 1,05
